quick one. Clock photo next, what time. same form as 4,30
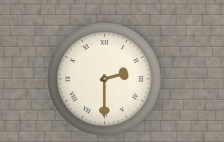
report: 2,30
